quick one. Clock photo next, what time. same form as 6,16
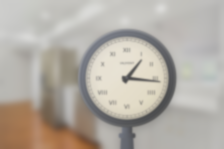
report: 1,16
